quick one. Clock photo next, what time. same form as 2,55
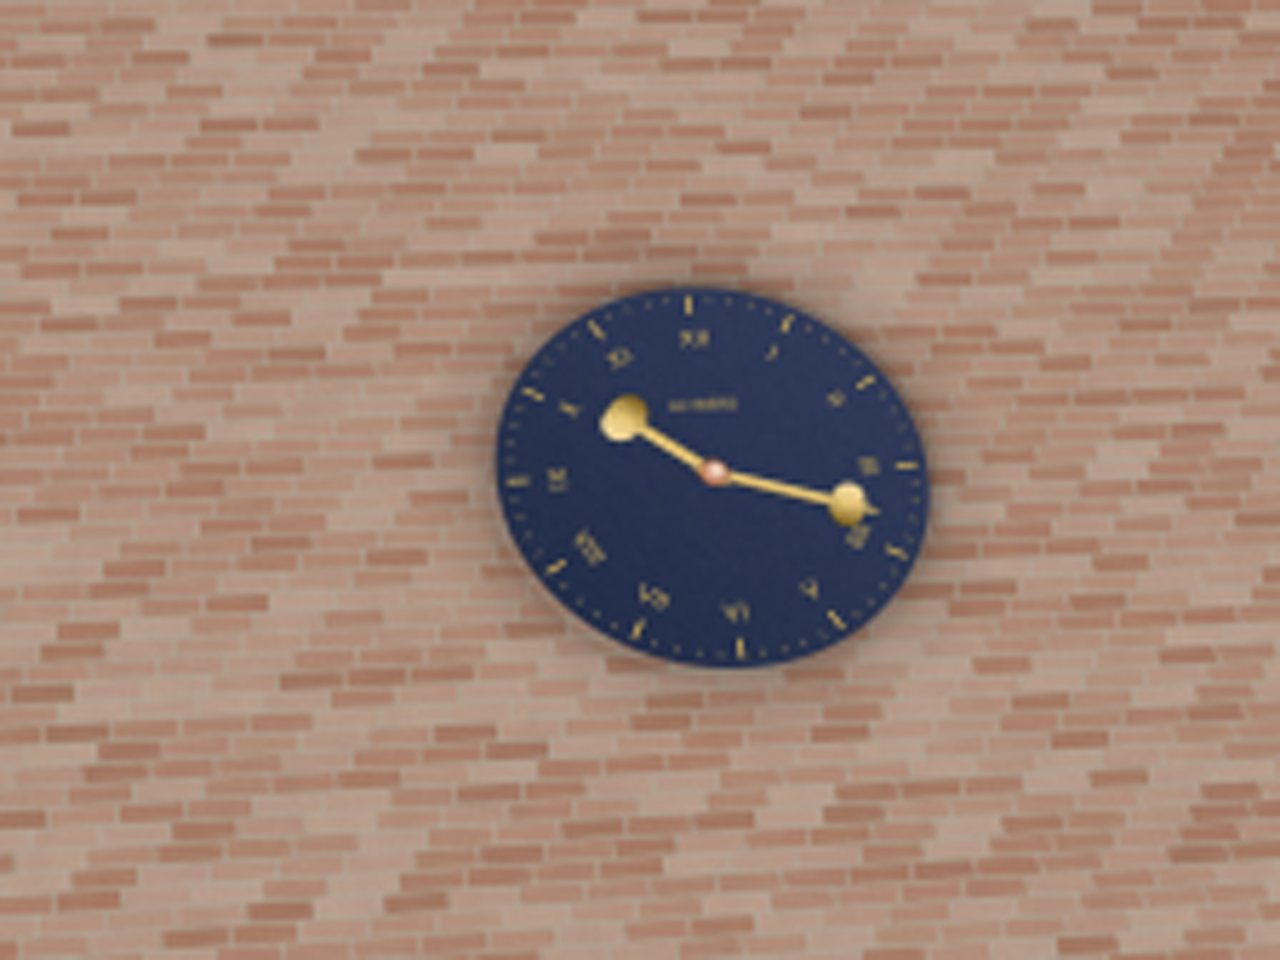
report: 10,18
